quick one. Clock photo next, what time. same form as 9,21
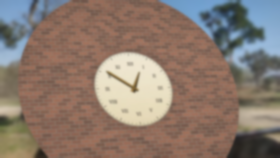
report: 12,51
